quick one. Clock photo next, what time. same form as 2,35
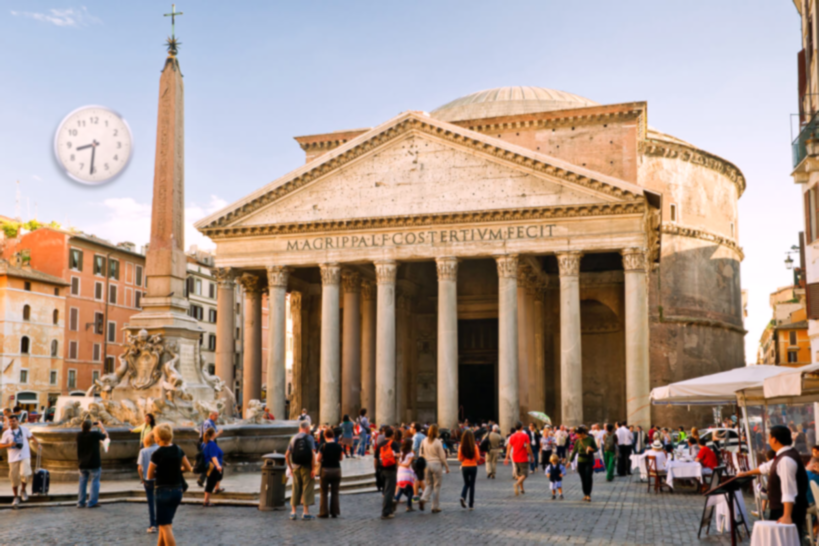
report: 8,31
